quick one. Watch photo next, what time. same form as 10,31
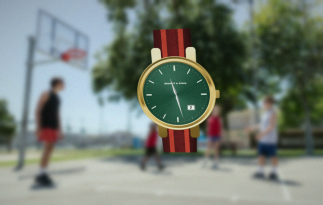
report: 11,28
